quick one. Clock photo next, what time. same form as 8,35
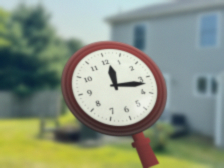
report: 12,17
